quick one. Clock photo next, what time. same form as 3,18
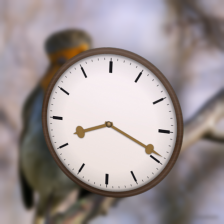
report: 8,19
